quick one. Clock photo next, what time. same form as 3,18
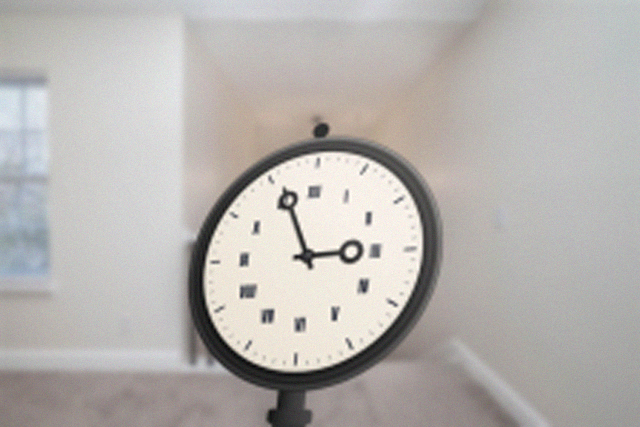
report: 2,56
